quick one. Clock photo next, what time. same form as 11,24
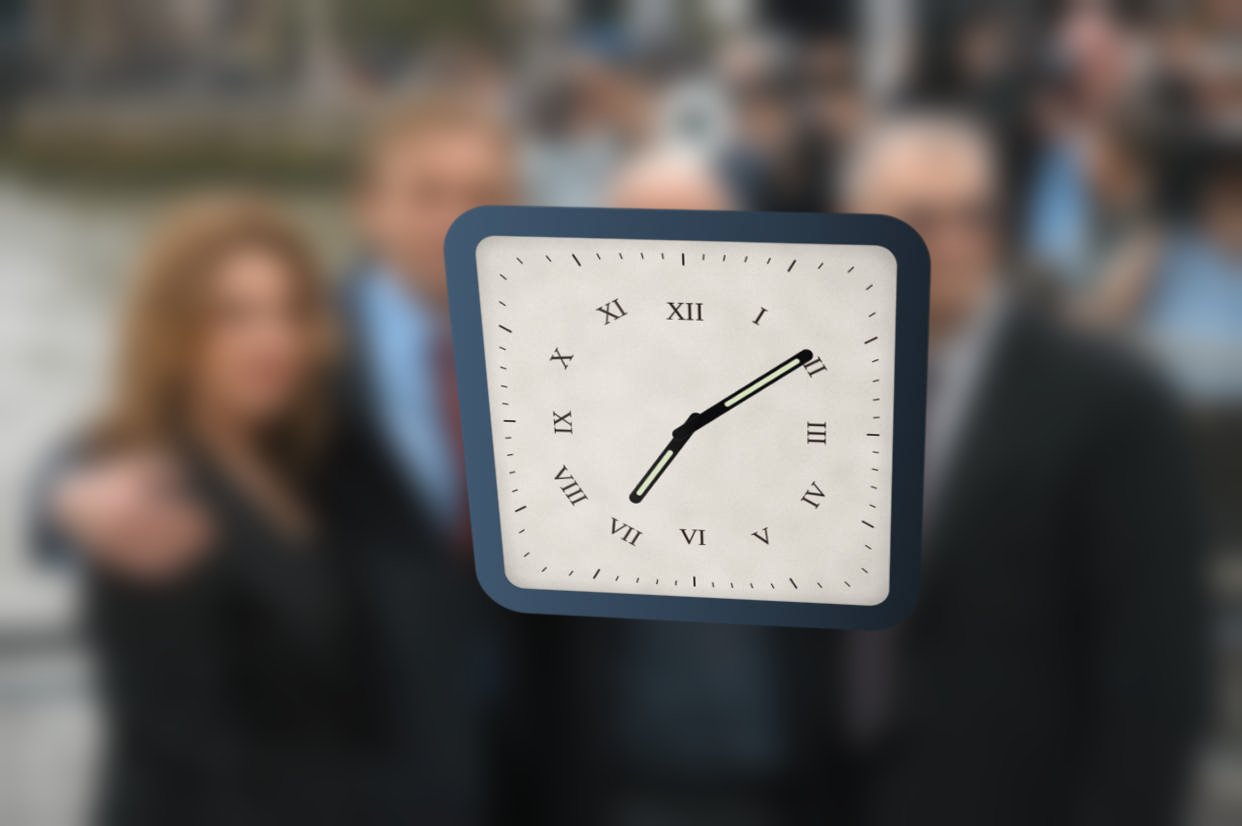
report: 7,09
